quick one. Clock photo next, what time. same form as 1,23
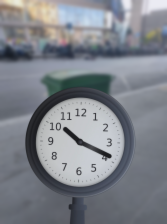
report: 10,19
